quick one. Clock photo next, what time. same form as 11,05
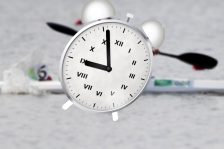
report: 8,56
